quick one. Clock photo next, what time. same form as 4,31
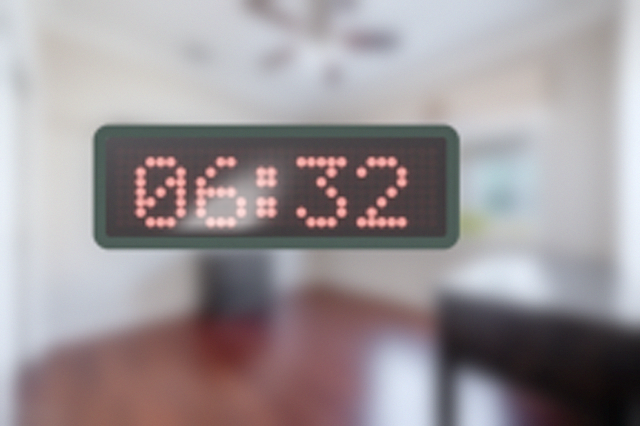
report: 6,32
